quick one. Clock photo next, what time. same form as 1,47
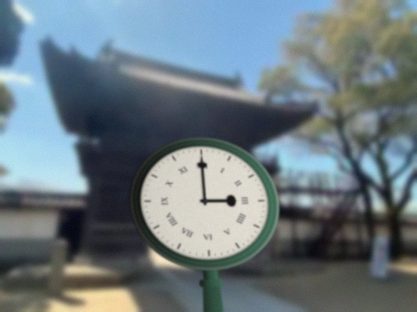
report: 3,00
